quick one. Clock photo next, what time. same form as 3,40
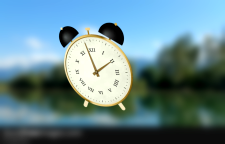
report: 1,58
